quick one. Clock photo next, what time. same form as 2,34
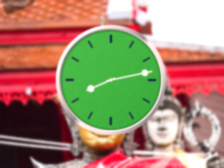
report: 8,13
